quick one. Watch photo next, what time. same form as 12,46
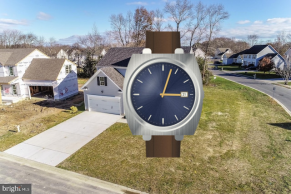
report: 3,03
